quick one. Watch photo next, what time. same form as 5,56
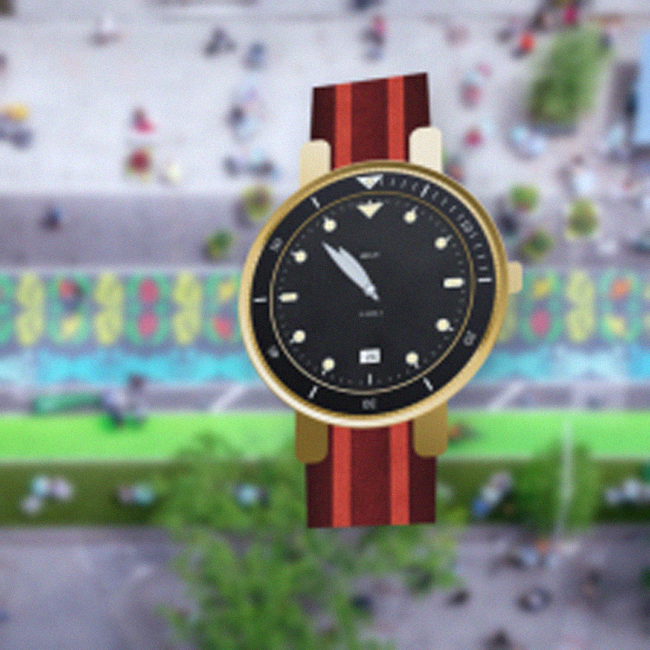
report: 10,53
